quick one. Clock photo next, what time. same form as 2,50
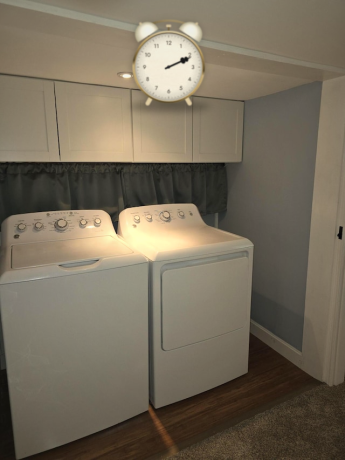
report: 2,11
